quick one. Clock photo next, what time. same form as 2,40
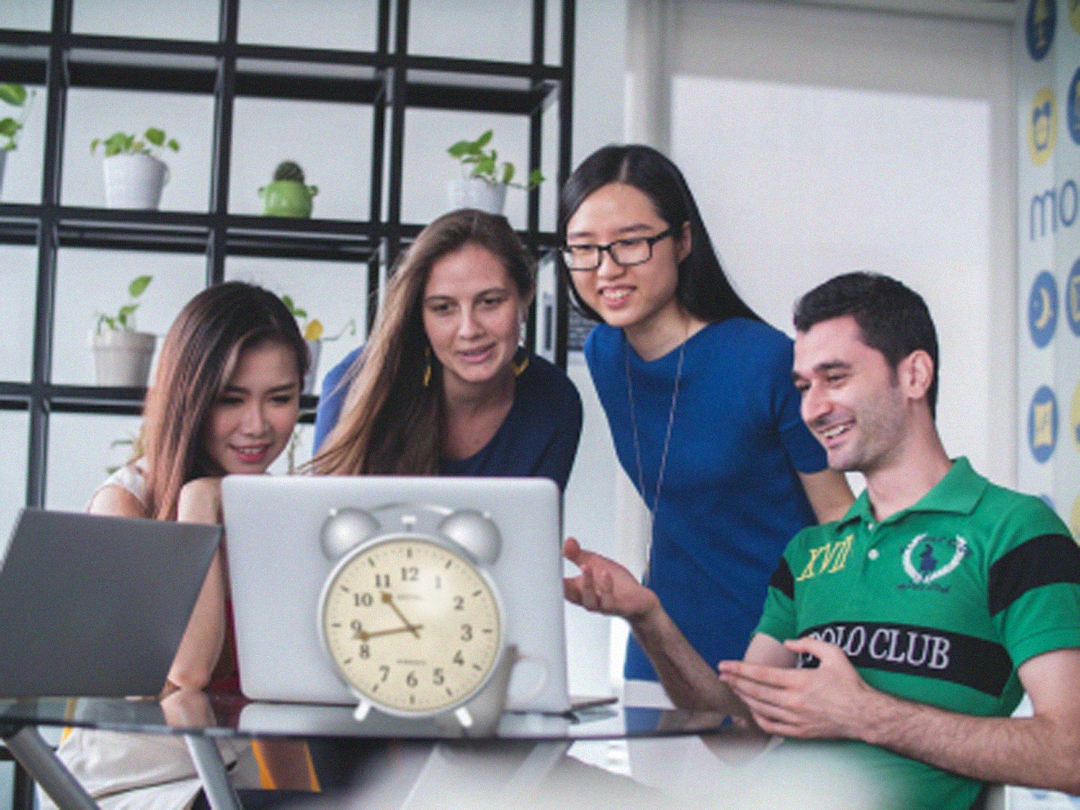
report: 10,43
